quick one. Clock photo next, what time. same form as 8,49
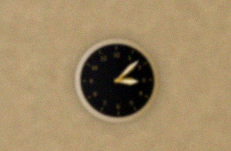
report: 3,08
